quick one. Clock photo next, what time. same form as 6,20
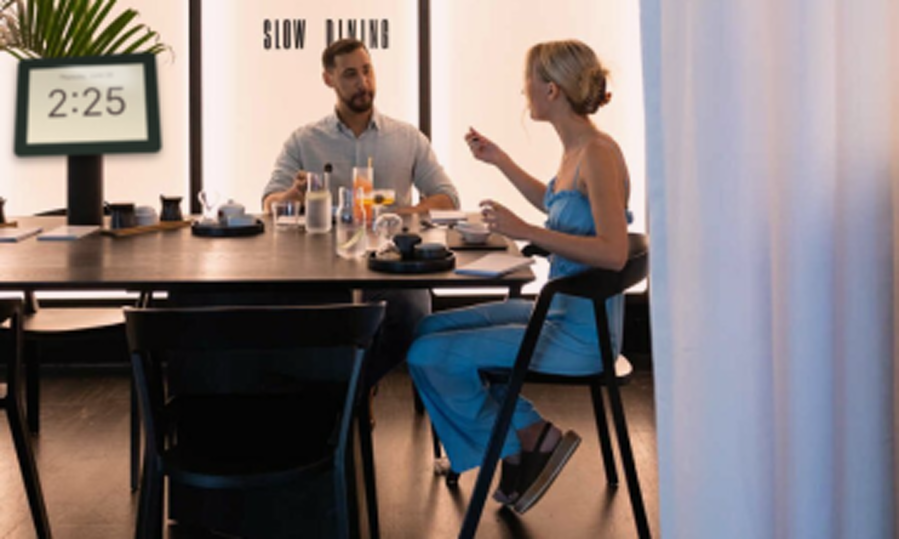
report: 2,25
